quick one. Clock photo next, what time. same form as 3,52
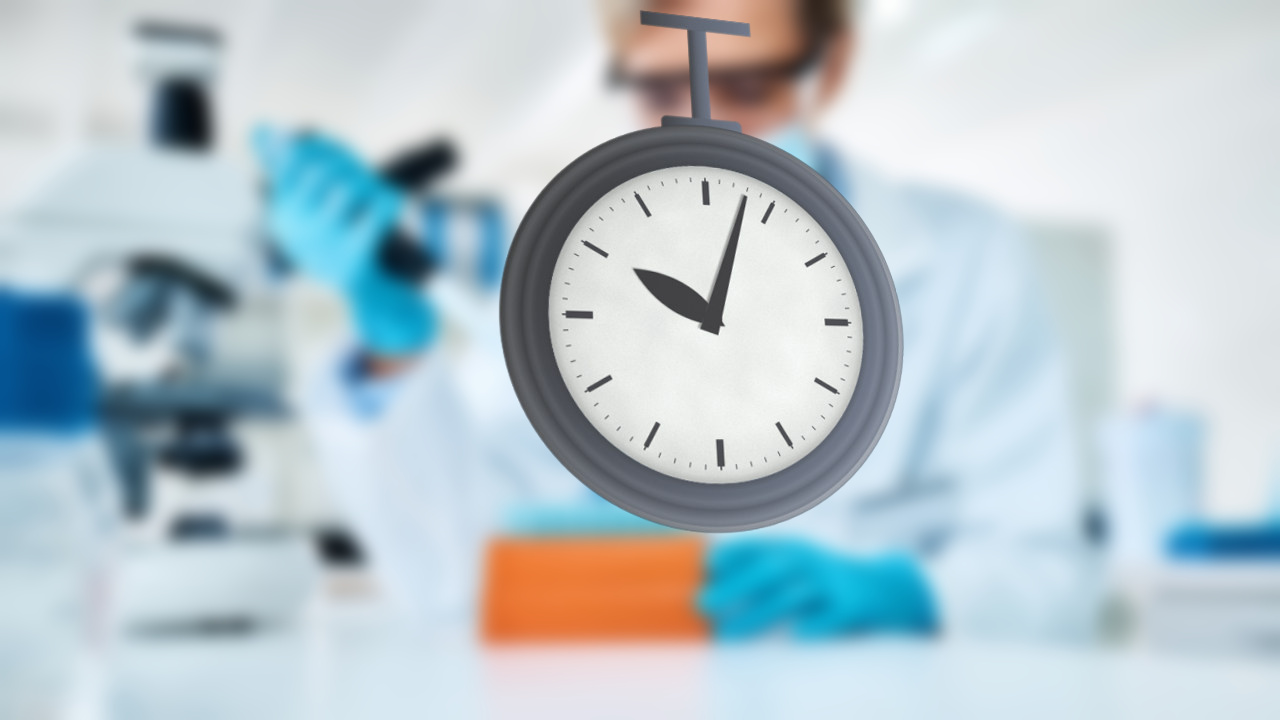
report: 10,03
